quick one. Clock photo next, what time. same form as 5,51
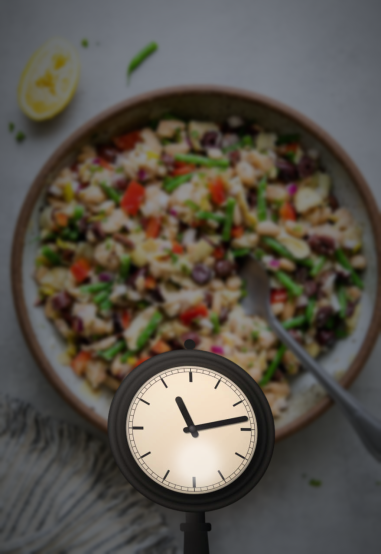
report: 11,13
